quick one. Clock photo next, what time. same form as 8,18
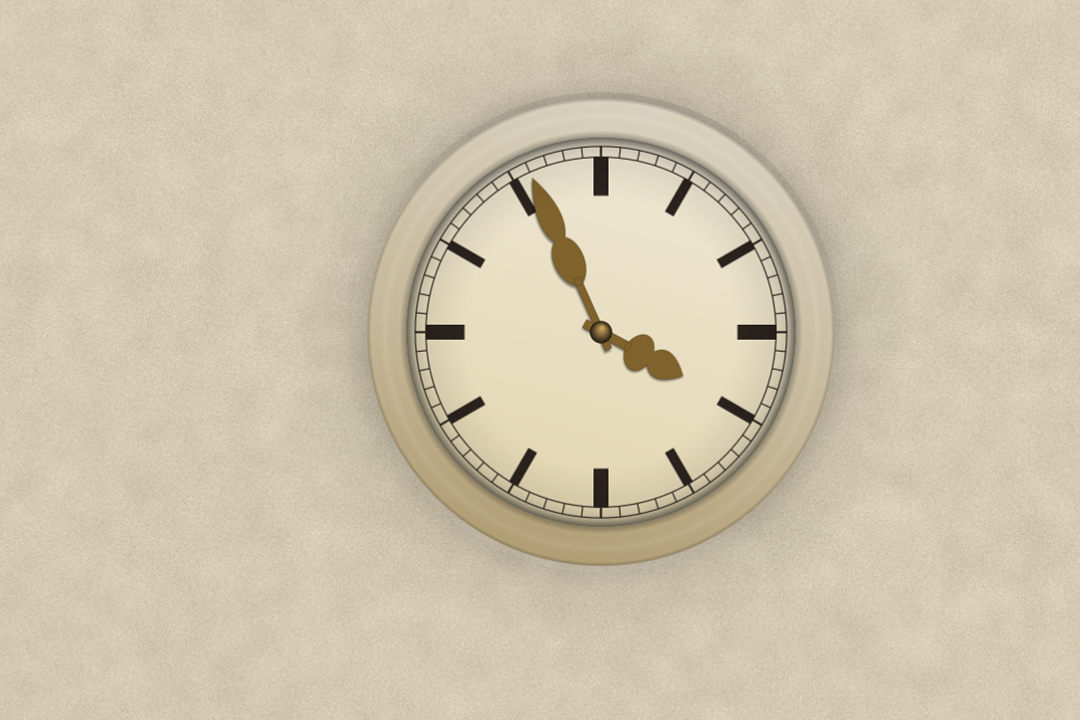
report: 3,56
